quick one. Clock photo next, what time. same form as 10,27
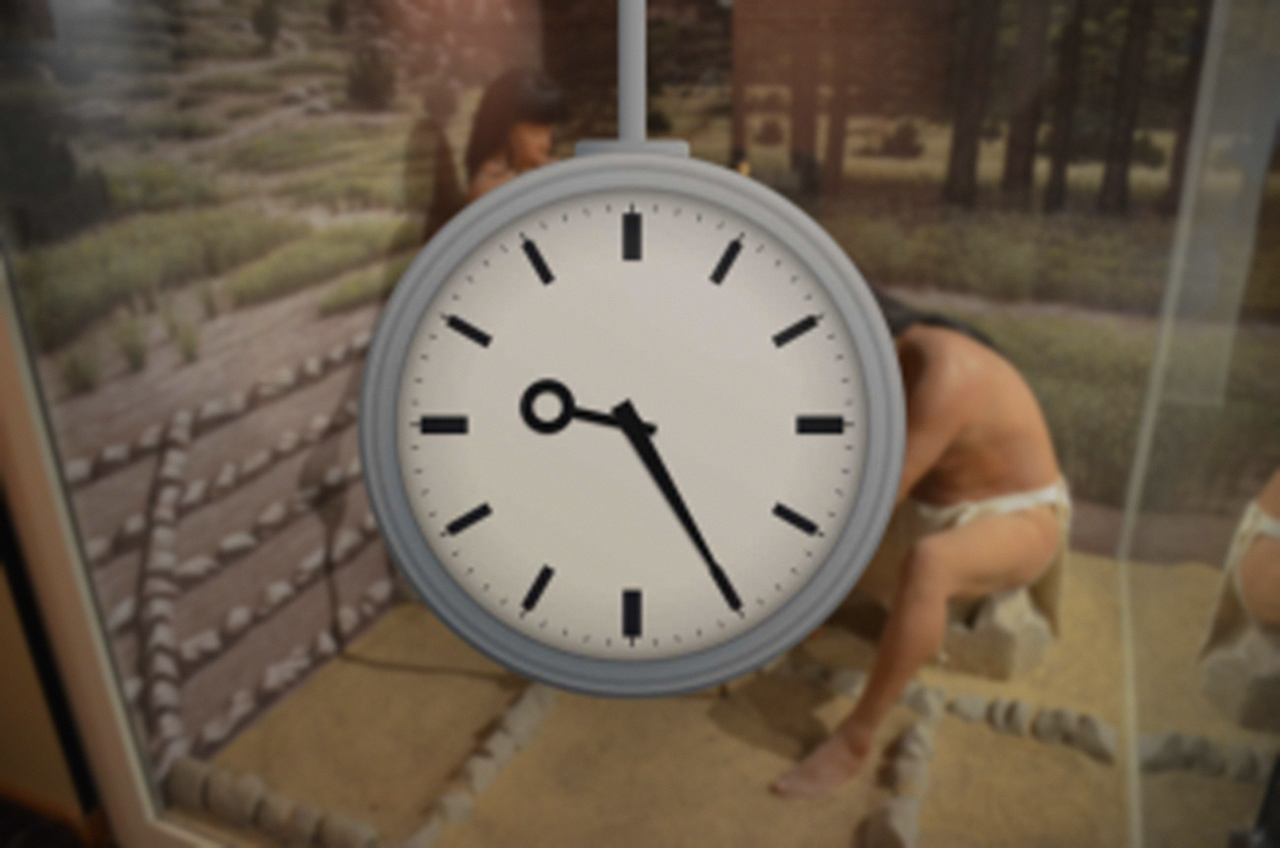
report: 9,25
